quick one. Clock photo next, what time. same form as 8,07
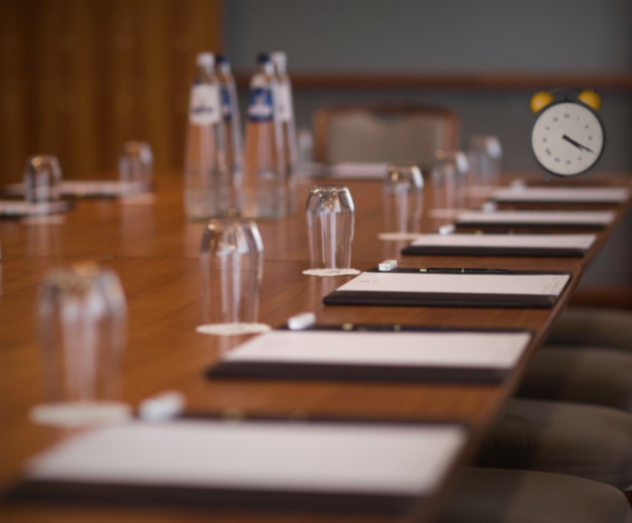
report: 4,20
